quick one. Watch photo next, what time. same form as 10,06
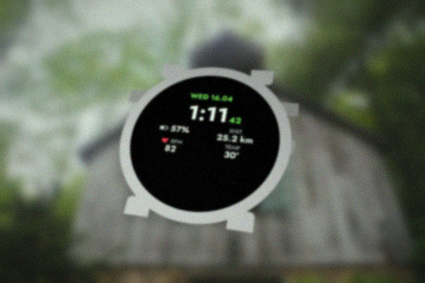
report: 1,11
